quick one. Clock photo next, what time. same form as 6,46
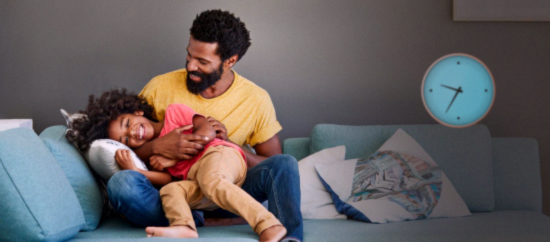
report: 9,35
